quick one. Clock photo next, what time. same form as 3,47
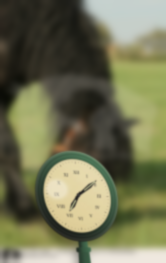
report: 7,09
